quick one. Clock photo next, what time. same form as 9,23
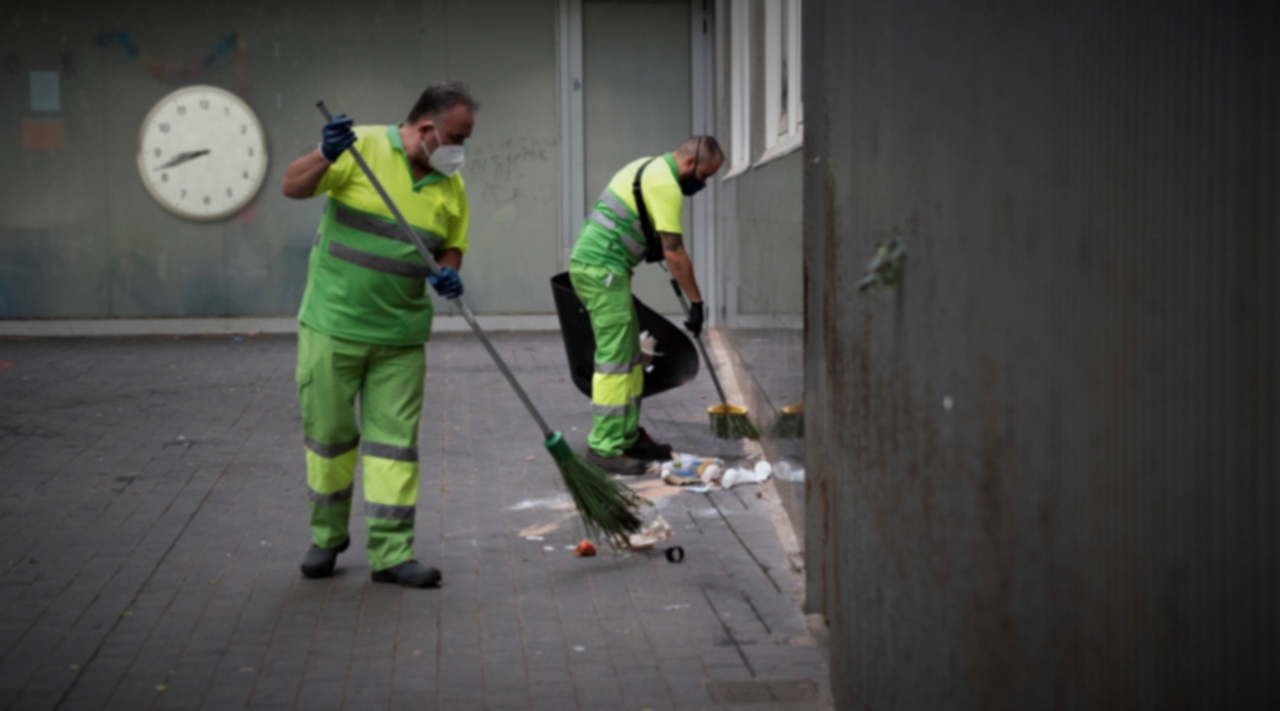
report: 8,42
